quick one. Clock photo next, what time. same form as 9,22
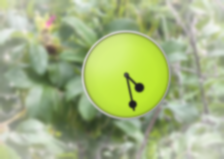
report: 4,28
